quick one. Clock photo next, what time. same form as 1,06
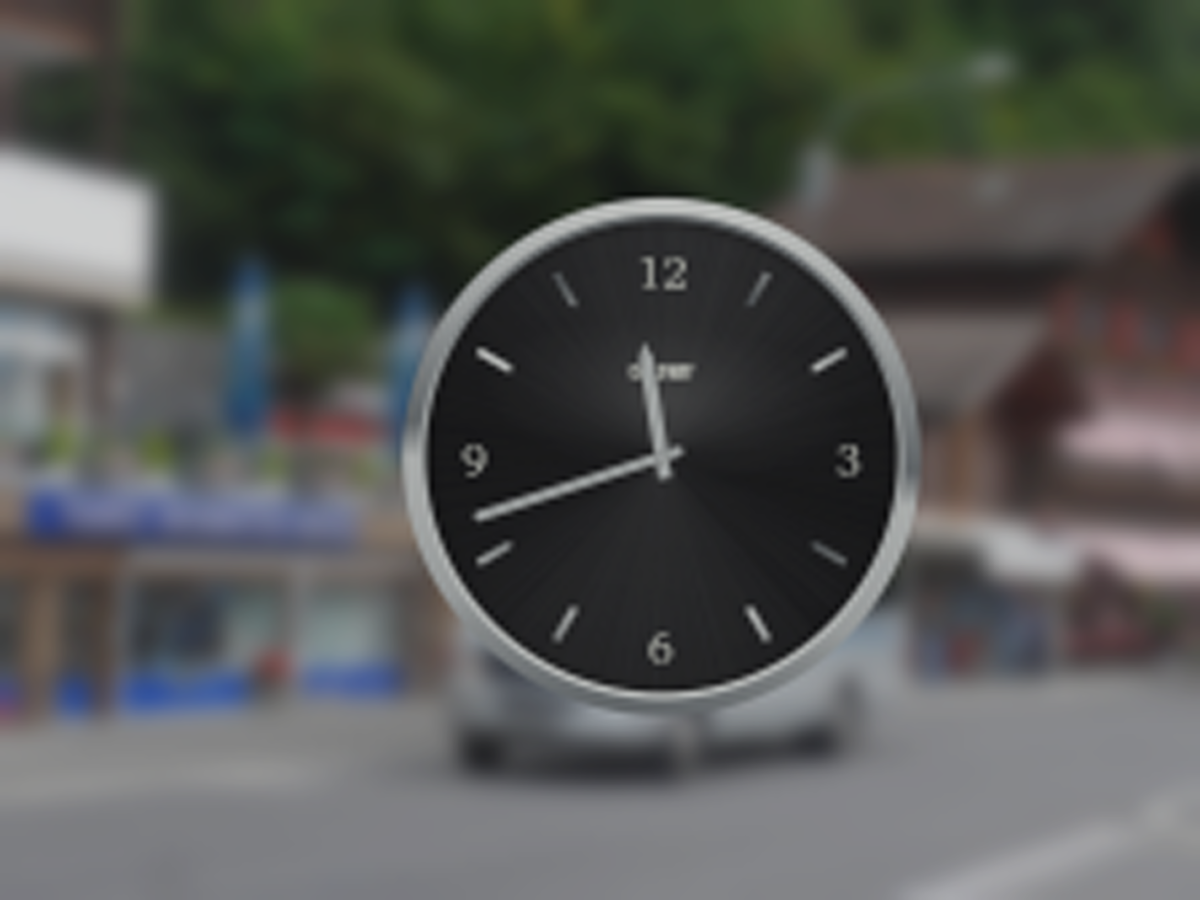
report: 11,42
